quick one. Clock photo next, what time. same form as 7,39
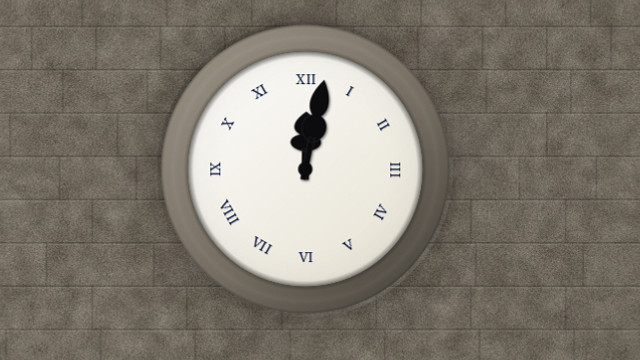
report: 12,02
